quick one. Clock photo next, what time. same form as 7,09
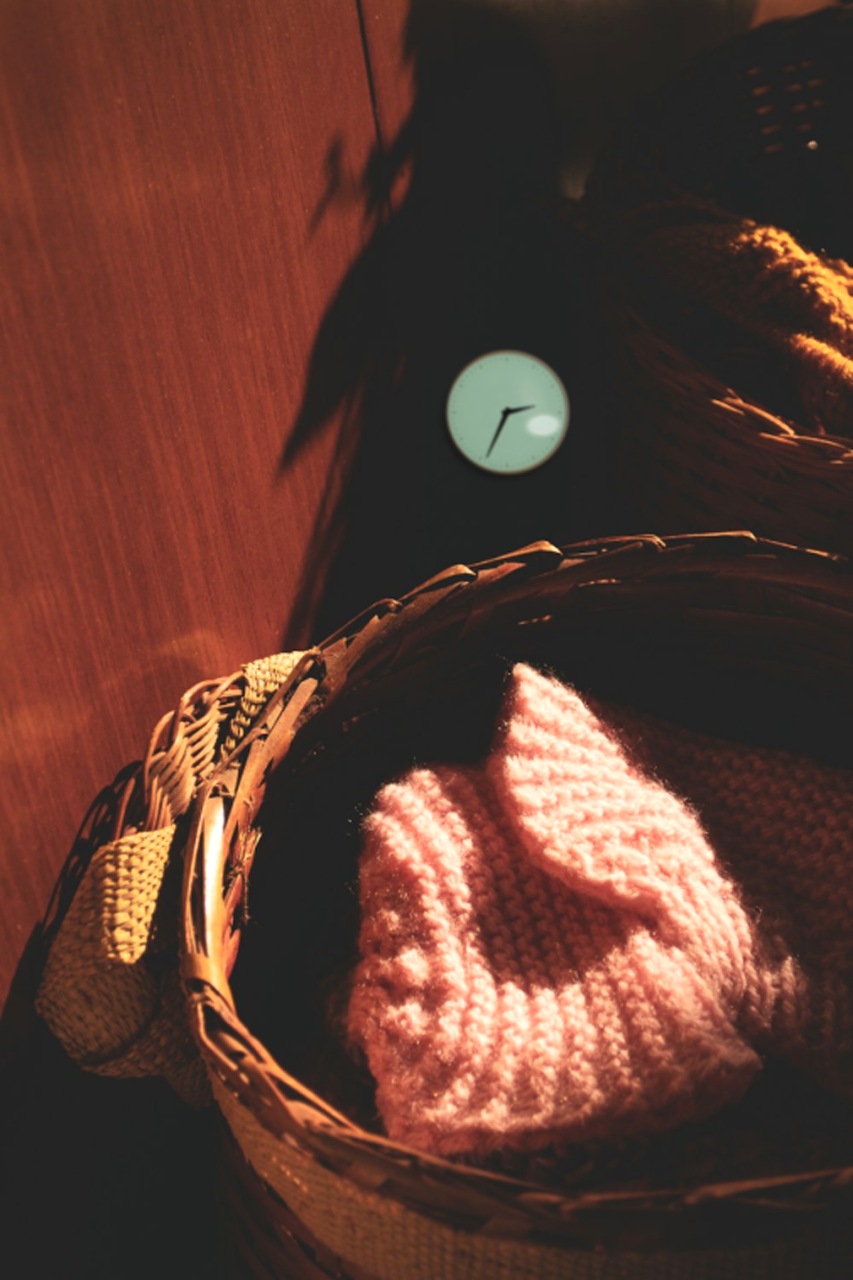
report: 2,34
